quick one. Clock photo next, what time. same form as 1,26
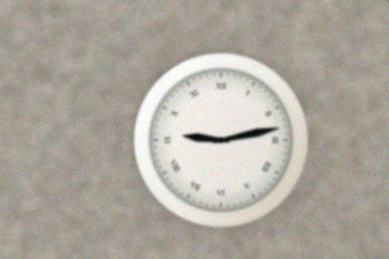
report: 9,13
